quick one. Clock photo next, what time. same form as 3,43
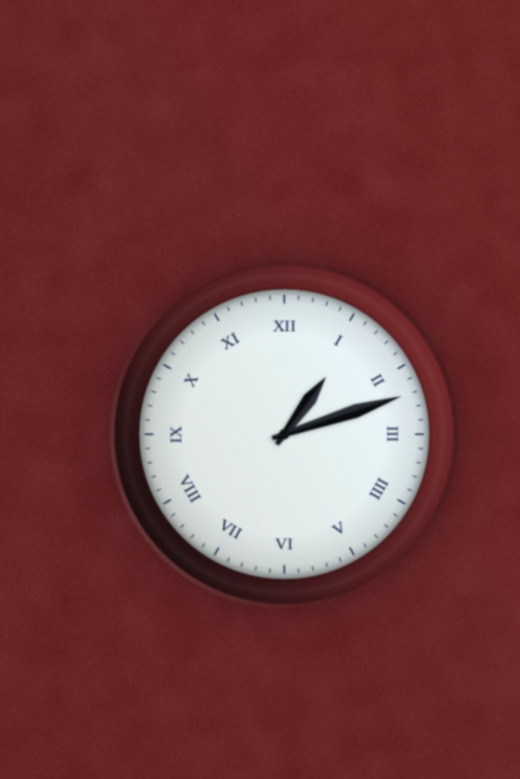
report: 1,12
